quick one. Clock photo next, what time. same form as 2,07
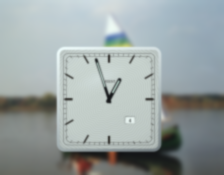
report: 12,57
